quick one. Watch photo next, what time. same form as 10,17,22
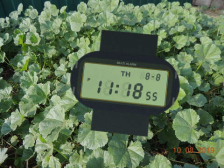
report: 11,18,55
